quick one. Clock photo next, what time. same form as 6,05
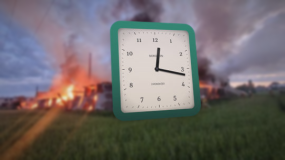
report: 12,17
